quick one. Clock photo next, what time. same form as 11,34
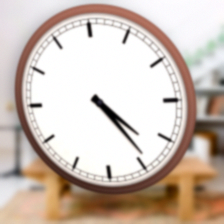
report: 4,24
